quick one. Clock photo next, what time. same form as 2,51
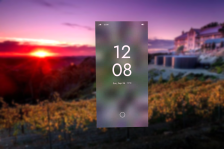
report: 12,08
